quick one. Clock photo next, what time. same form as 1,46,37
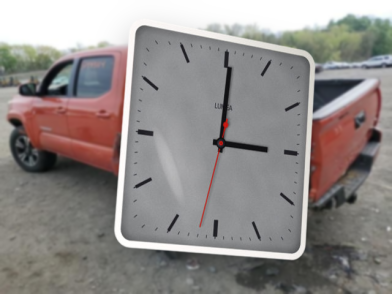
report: 3,00,32
